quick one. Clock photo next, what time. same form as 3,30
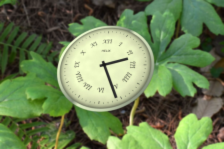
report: 2,26
